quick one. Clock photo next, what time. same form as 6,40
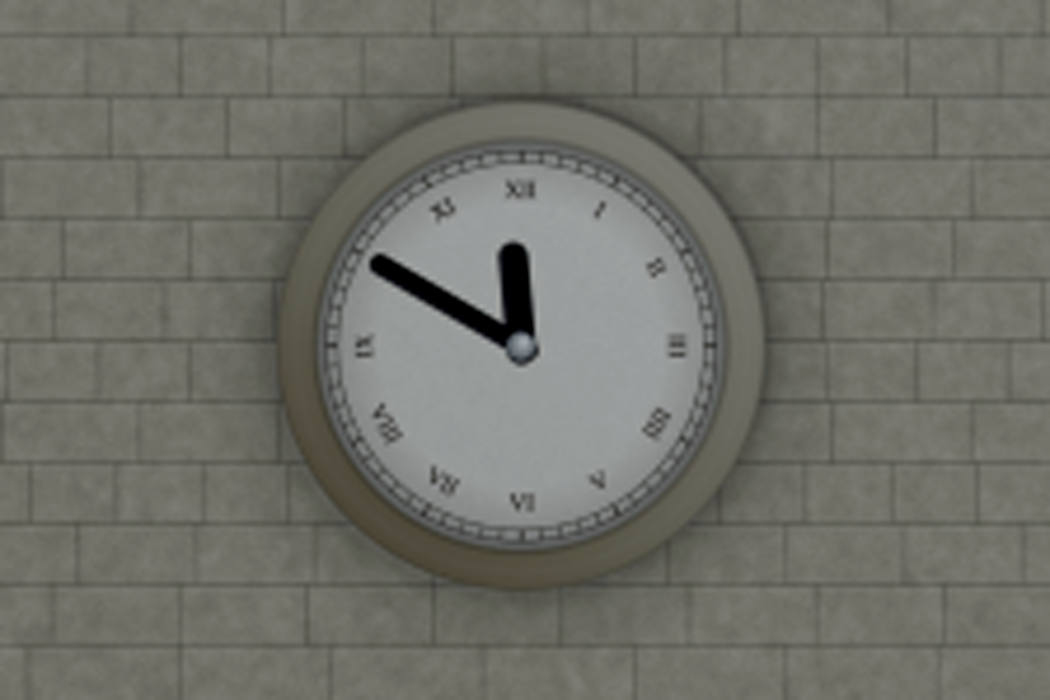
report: 11,50
